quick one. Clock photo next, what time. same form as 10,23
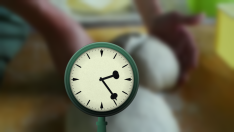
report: 2,24
